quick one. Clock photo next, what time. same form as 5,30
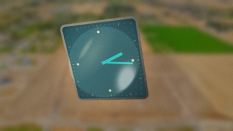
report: 2,16
